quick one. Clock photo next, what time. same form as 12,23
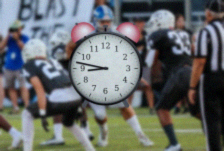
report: 8,47
